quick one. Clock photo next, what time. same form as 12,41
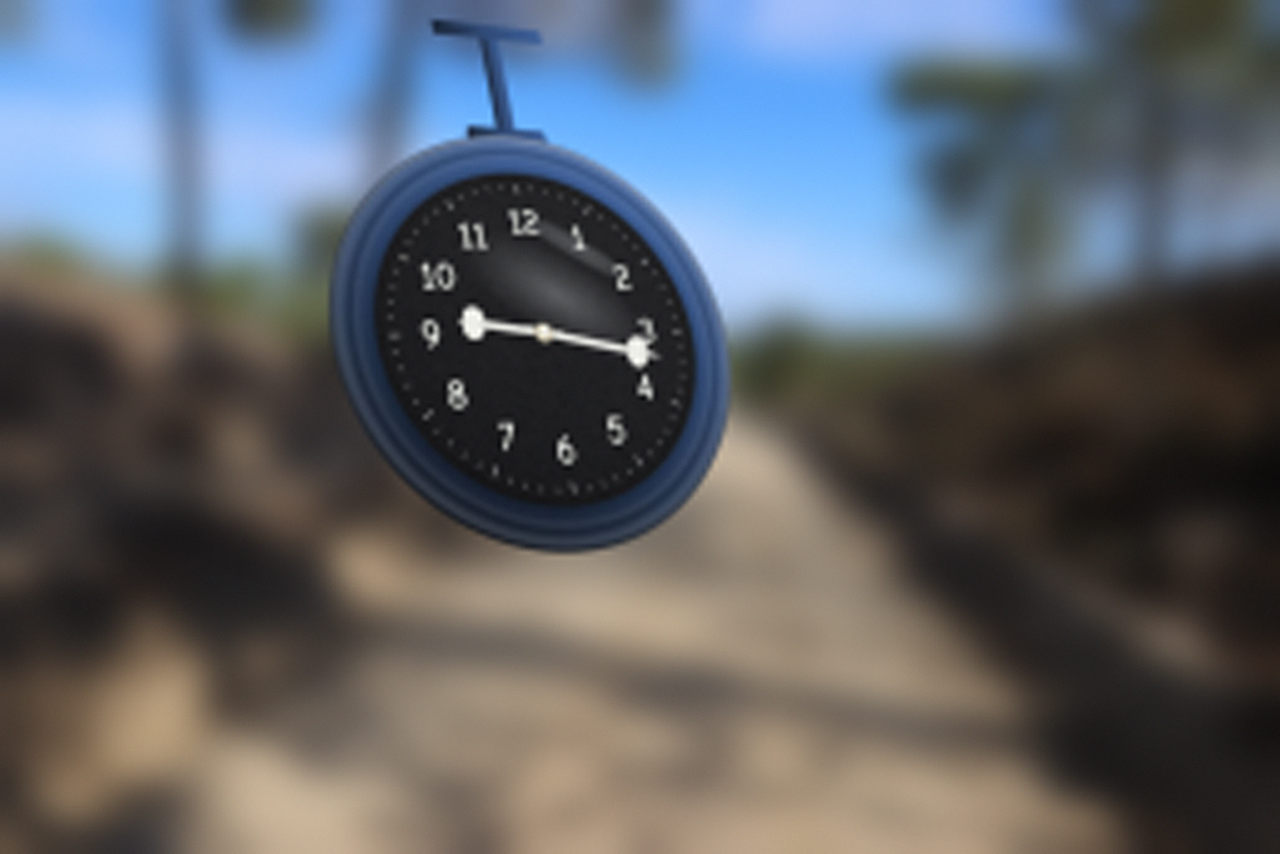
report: 9,17
